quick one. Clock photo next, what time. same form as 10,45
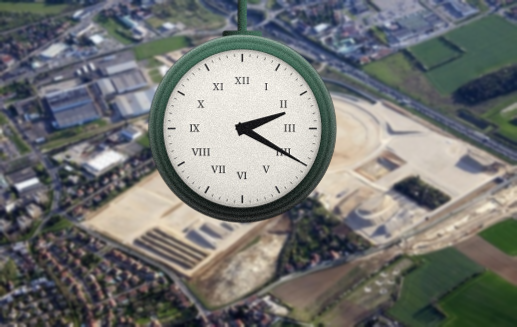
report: 2,20
